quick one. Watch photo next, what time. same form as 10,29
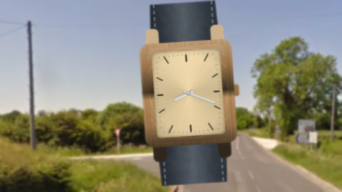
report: 8,19
